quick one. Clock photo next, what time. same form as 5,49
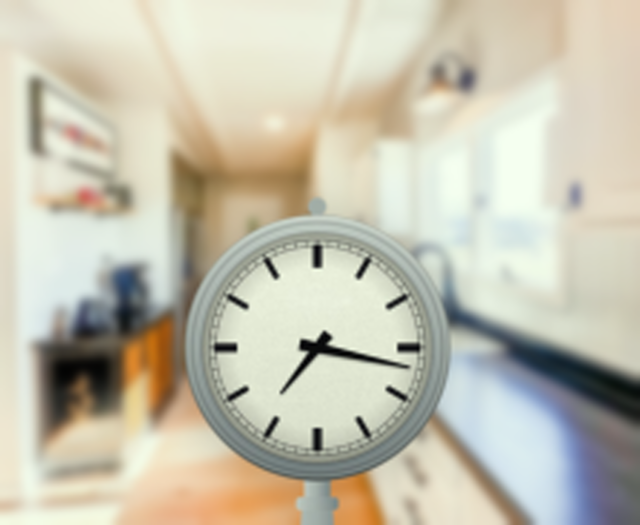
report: 7,17
